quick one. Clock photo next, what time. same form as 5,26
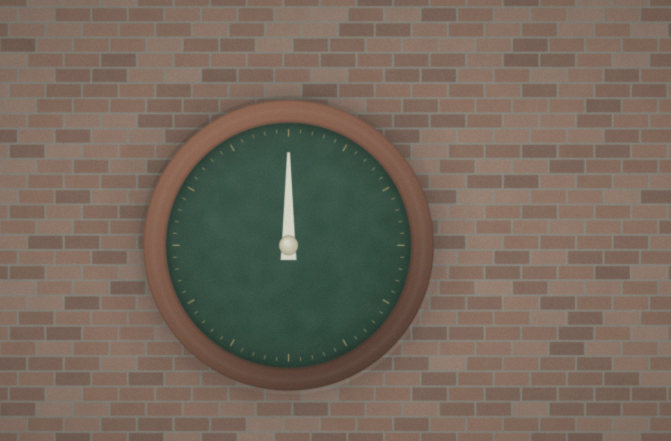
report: 12,00
